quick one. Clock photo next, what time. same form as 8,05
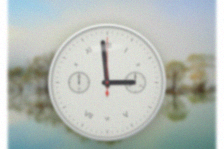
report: 2,59
